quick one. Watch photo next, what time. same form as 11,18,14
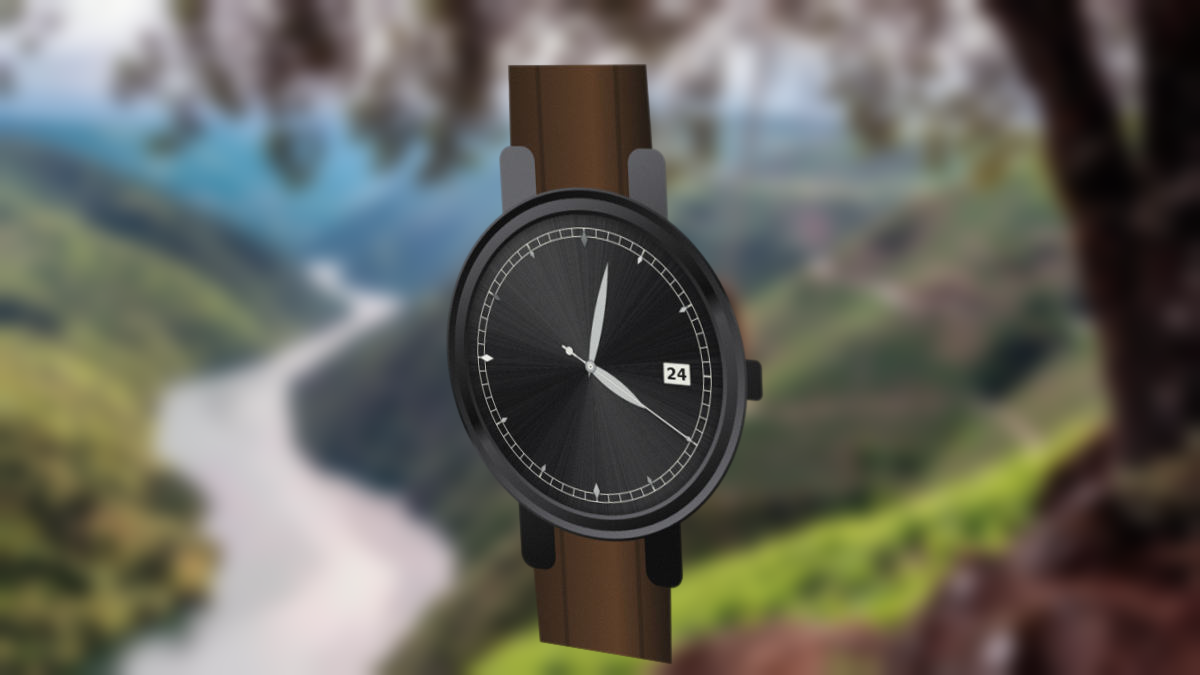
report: 4,02,20
